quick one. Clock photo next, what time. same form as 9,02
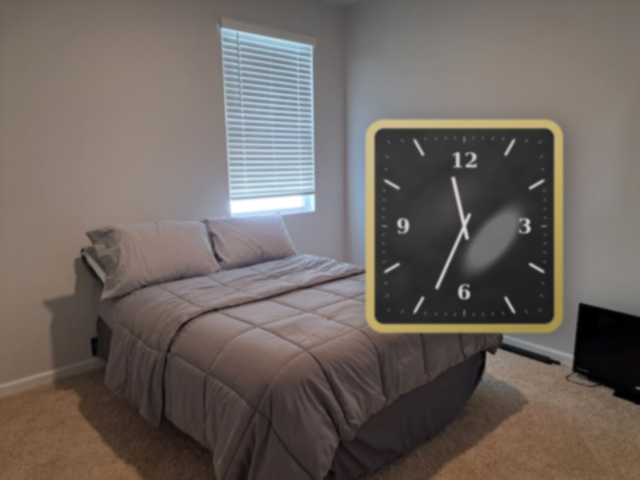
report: 11,34
